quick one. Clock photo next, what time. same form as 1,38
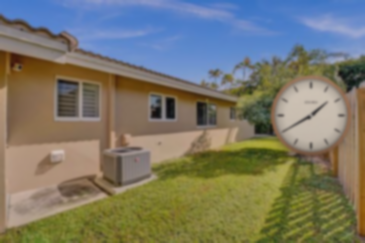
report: 1,40
